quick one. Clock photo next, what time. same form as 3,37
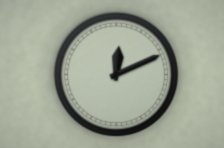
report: 12,11
